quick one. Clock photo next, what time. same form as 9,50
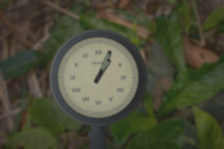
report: 1,04
